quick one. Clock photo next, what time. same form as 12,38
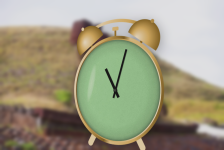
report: 11,03
